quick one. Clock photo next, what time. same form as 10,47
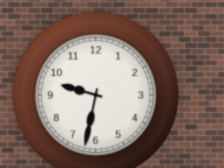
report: 9,32
